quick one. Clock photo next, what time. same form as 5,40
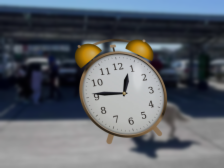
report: 12,46
